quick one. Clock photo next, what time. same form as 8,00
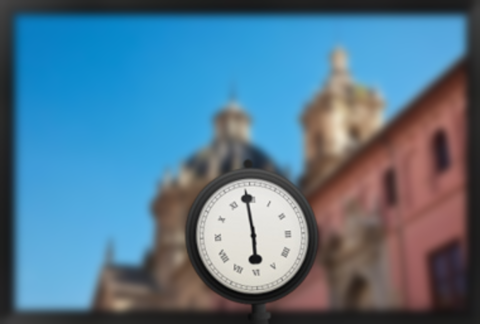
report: 5,59
